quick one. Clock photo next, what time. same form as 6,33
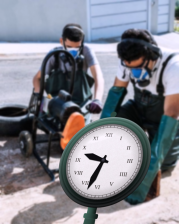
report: 9,33
